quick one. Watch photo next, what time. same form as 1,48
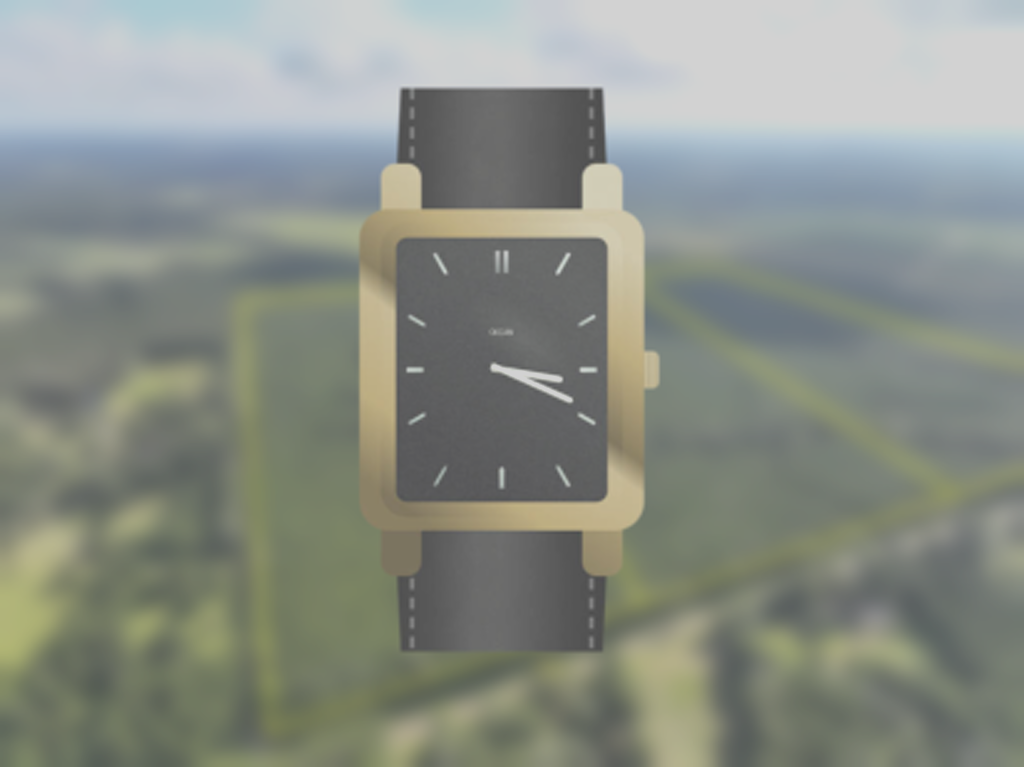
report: 3,19
